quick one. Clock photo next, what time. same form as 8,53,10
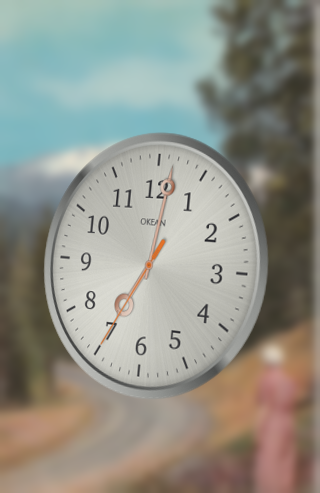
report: 7,01,35
